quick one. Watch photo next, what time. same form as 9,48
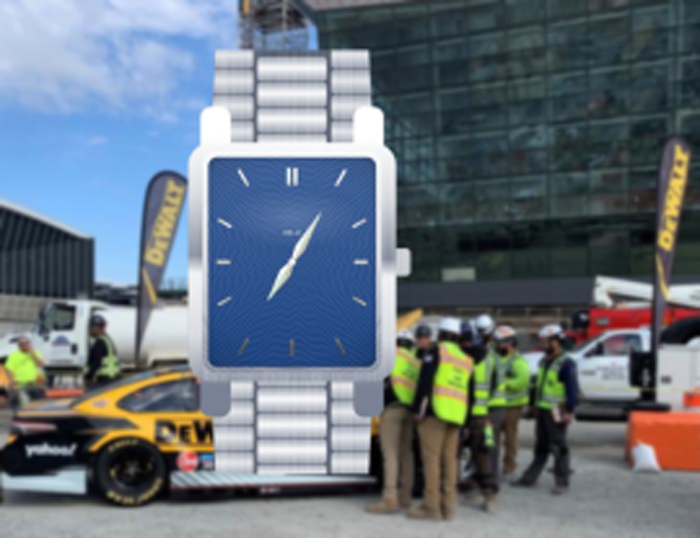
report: 7,05
